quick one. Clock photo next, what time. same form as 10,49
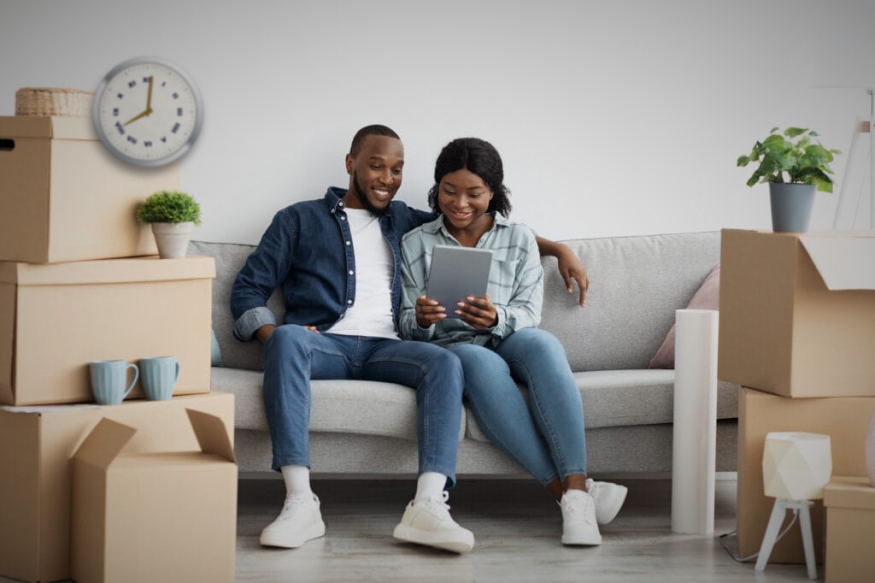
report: 8,01
